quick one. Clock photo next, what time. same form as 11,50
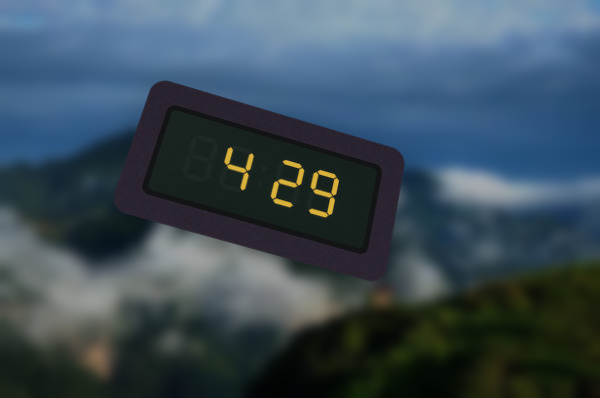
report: 4,29
